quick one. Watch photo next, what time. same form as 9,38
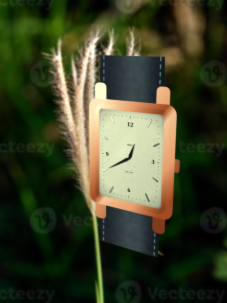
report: 12,40
